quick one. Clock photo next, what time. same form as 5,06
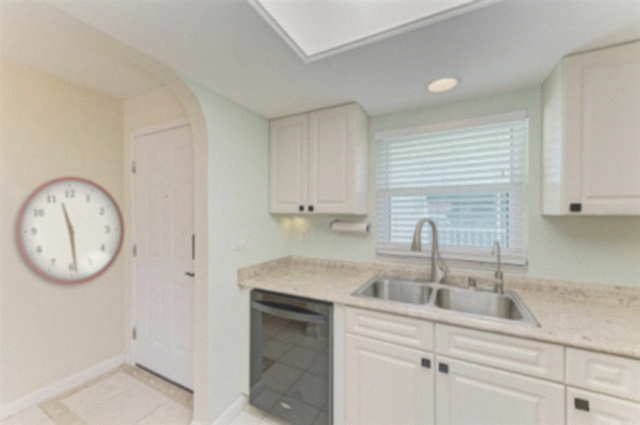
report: 11,29
